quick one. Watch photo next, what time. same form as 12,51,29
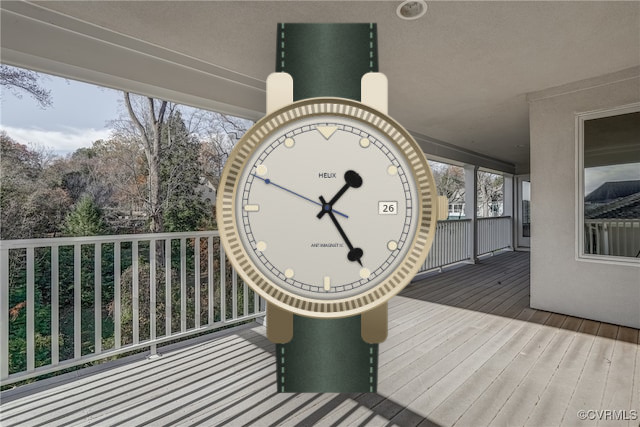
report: 1,24,49
